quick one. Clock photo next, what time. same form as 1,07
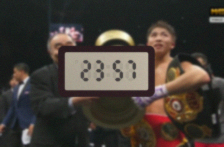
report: 23,57
